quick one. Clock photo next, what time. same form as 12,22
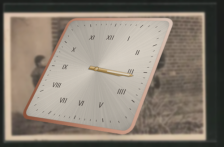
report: 3,16
